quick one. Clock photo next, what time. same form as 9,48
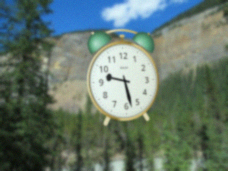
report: 9,28
